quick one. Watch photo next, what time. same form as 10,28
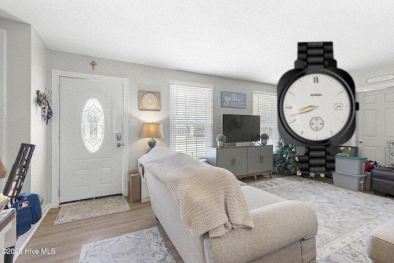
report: 8,42
